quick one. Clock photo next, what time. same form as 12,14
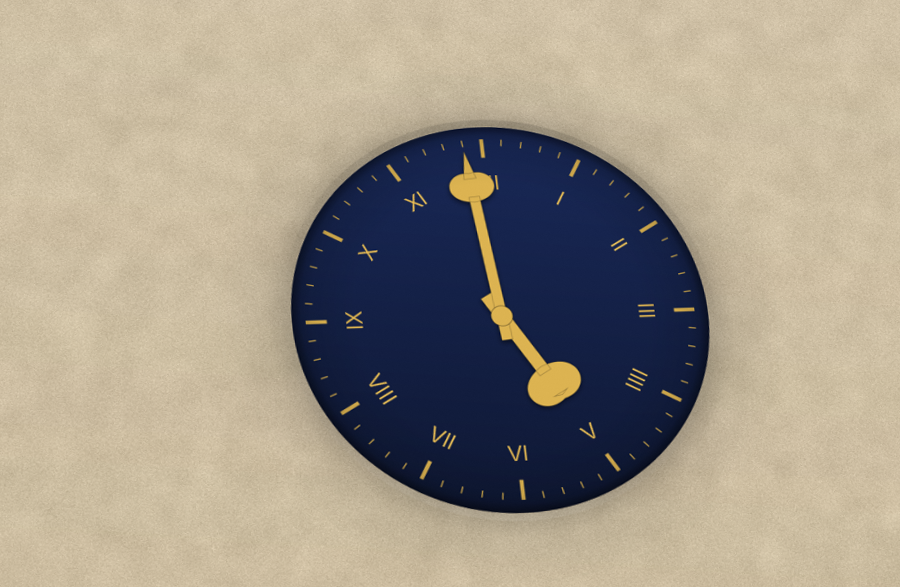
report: 4,59
